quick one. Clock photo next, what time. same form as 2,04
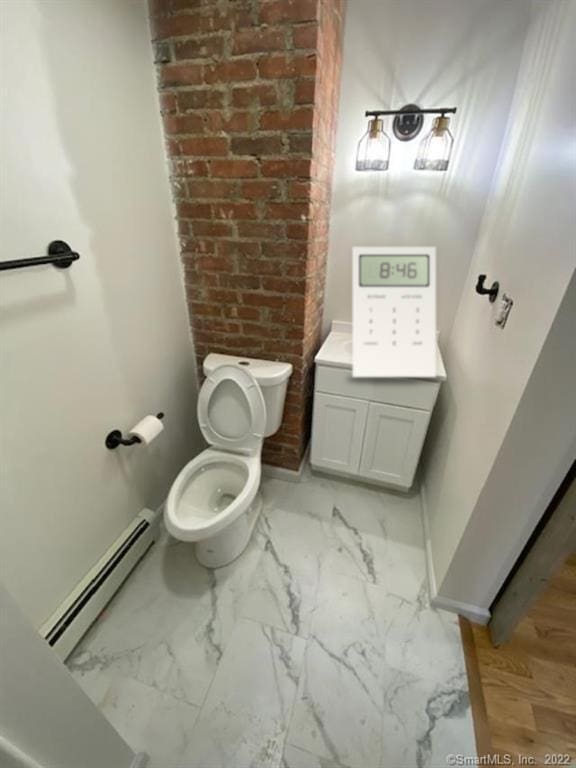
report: 8,46
